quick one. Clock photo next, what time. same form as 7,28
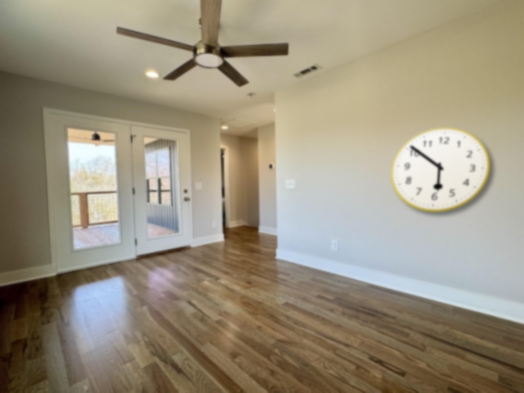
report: 5,51
